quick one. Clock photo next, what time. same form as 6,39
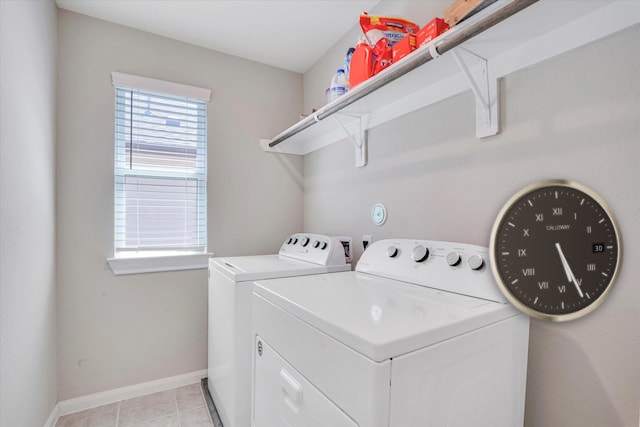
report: 5,26
